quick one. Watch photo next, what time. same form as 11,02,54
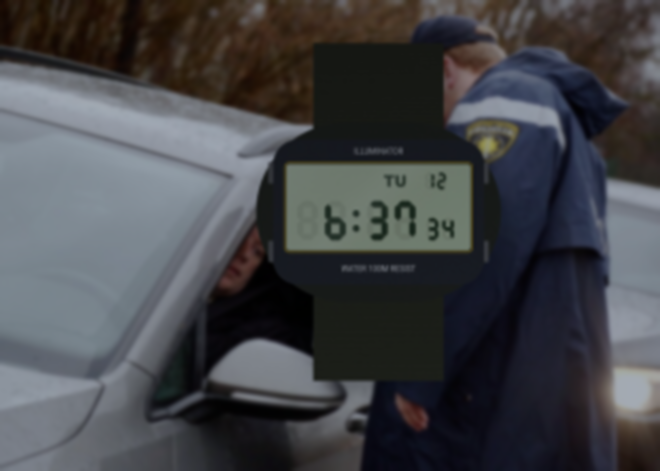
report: 6,37,34
